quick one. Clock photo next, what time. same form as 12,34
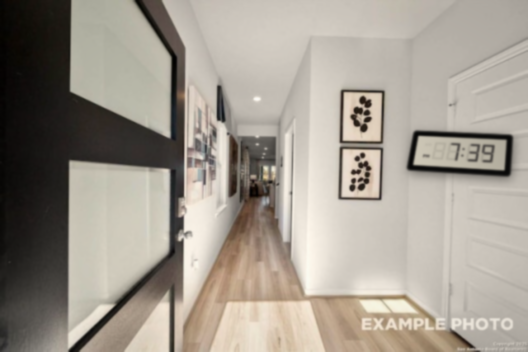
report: 7,39
